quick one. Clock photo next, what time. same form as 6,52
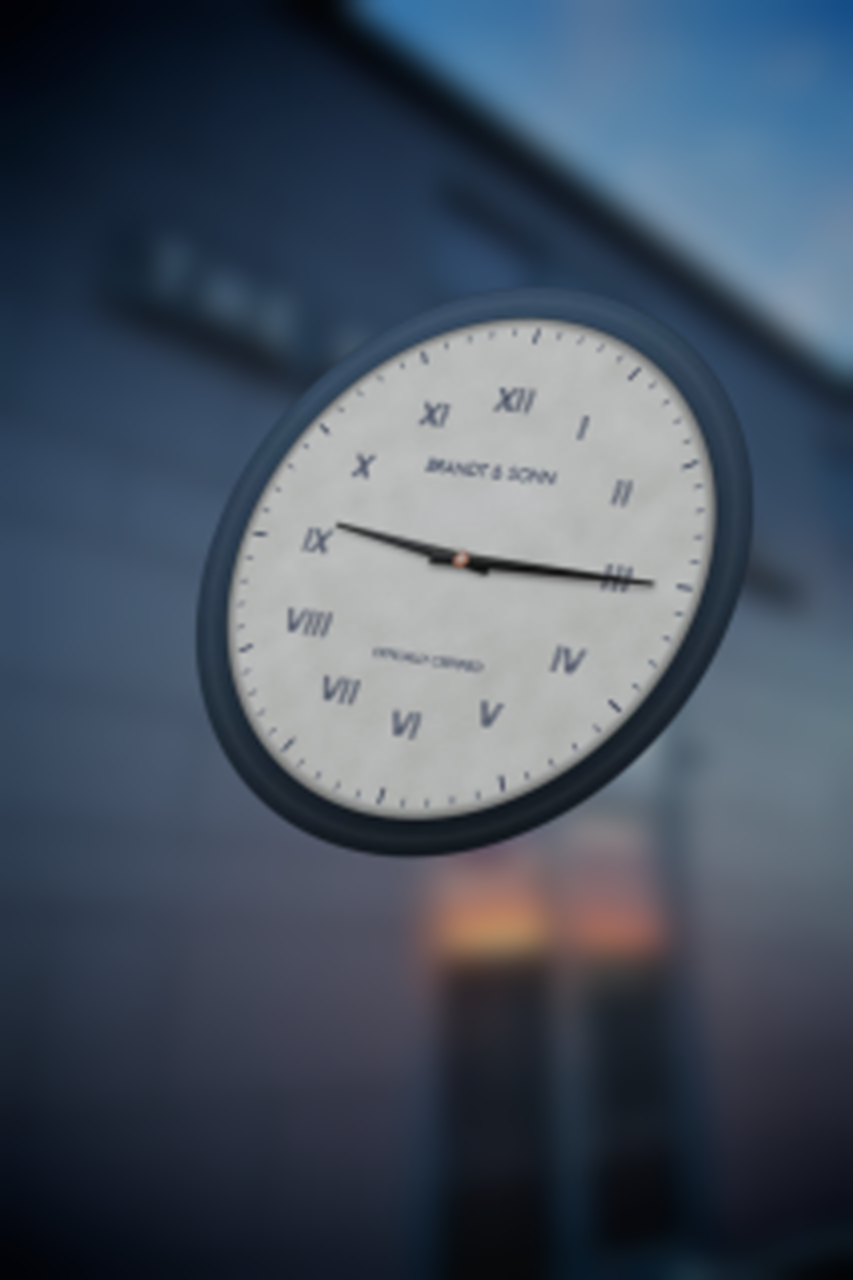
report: 9,15
